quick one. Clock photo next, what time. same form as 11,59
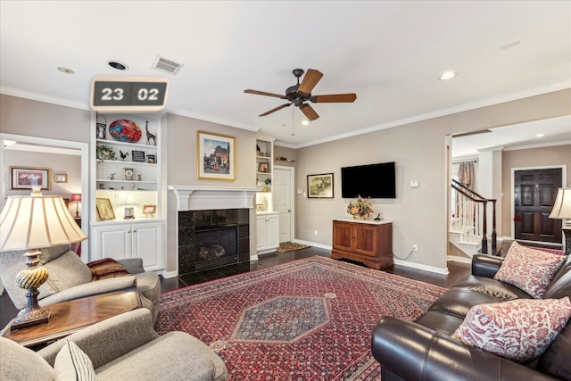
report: 23,02
